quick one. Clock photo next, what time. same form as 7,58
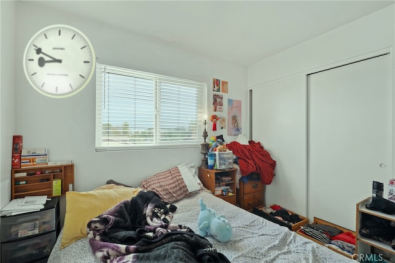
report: 8,49
